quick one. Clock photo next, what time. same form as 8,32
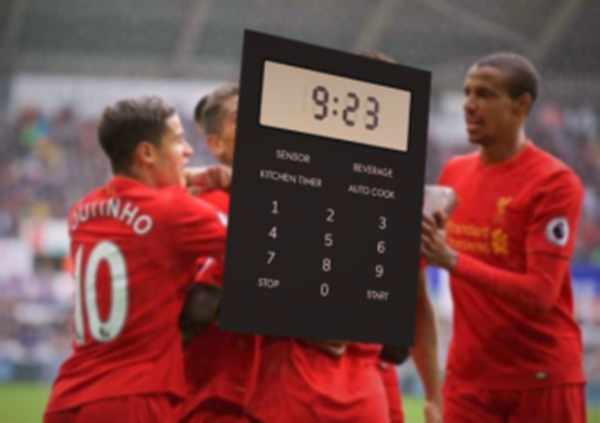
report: 9,23
